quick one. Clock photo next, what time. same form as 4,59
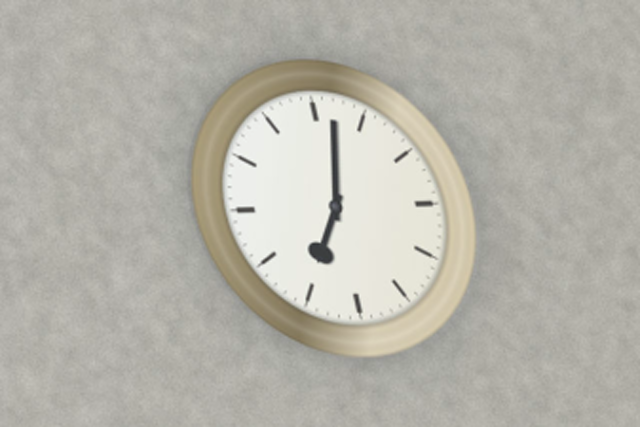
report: 7,02
